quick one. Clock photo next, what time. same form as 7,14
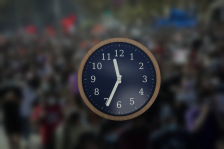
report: 11,34
